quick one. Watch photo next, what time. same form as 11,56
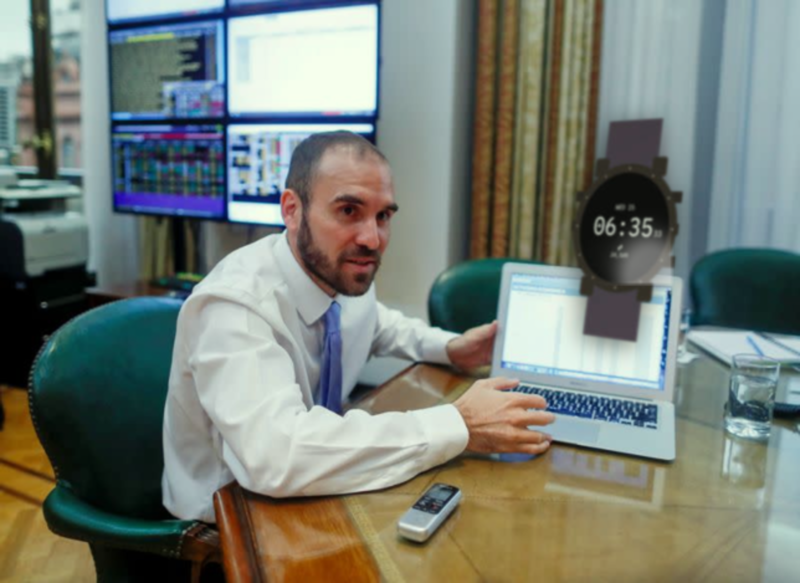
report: 6,35
